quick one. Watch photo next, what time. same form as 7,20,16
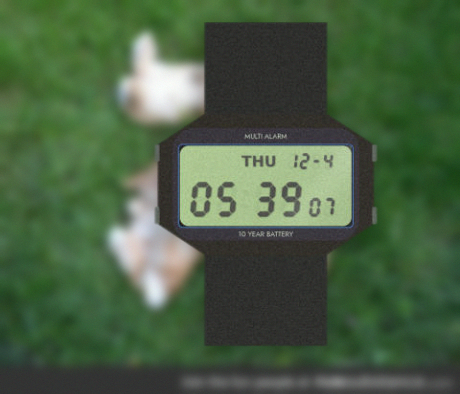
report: 5,39,07
